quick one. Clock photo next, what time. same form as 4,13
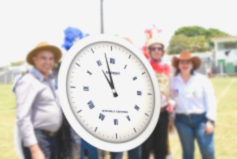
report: 10,58
